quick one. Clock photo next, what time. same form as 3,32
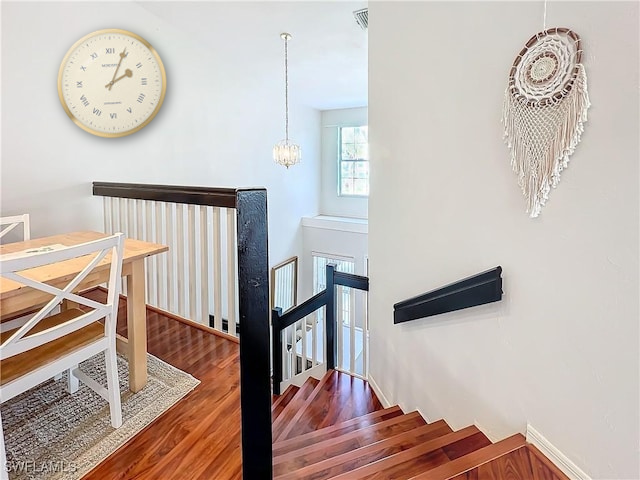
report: 2,04
